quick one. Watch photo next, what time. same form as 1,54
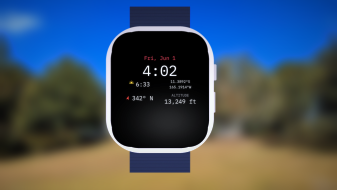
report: 4,02
